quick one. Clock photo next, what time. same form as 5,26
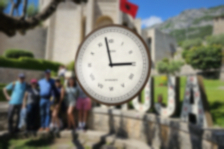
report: 2,58
